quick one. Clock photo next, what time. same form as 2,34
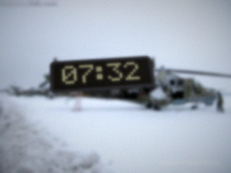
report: 7,32
